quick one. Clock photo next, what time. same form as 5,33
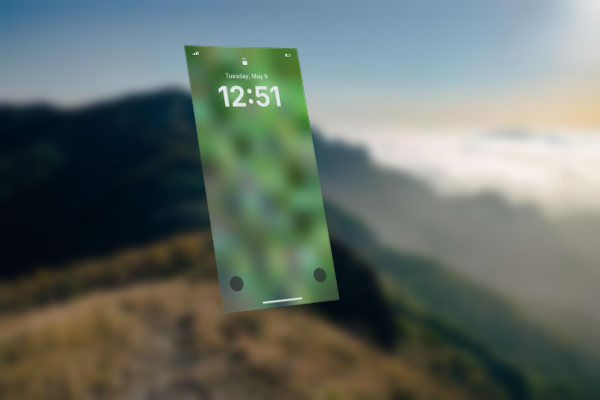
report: 12,51
